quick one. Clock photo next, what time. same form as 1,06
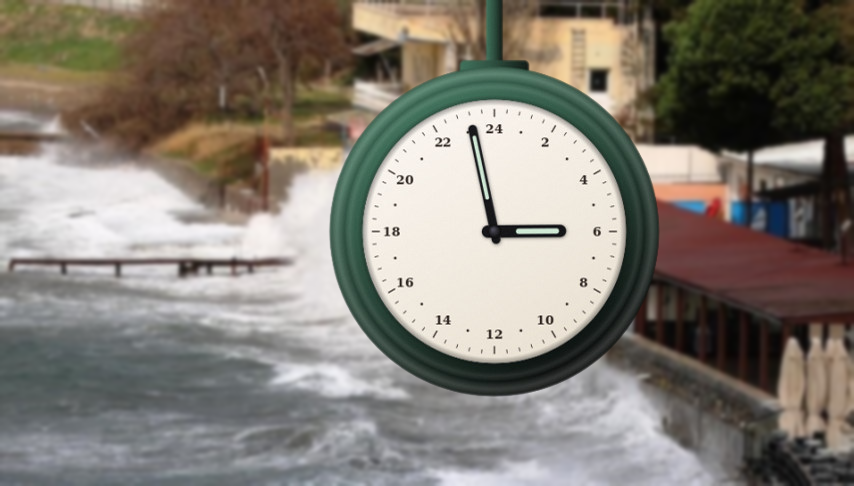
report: 5,58
